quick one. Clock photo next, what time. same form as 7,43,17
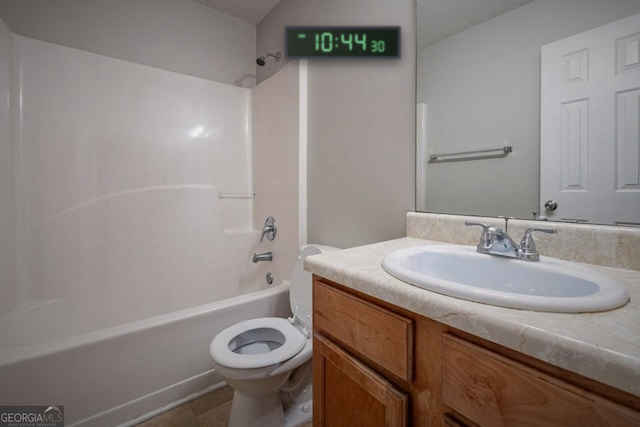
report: 10,44,30
